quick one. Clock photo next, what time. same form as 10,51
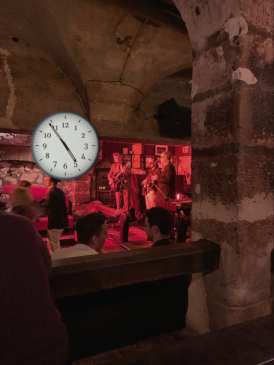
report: 4,54
